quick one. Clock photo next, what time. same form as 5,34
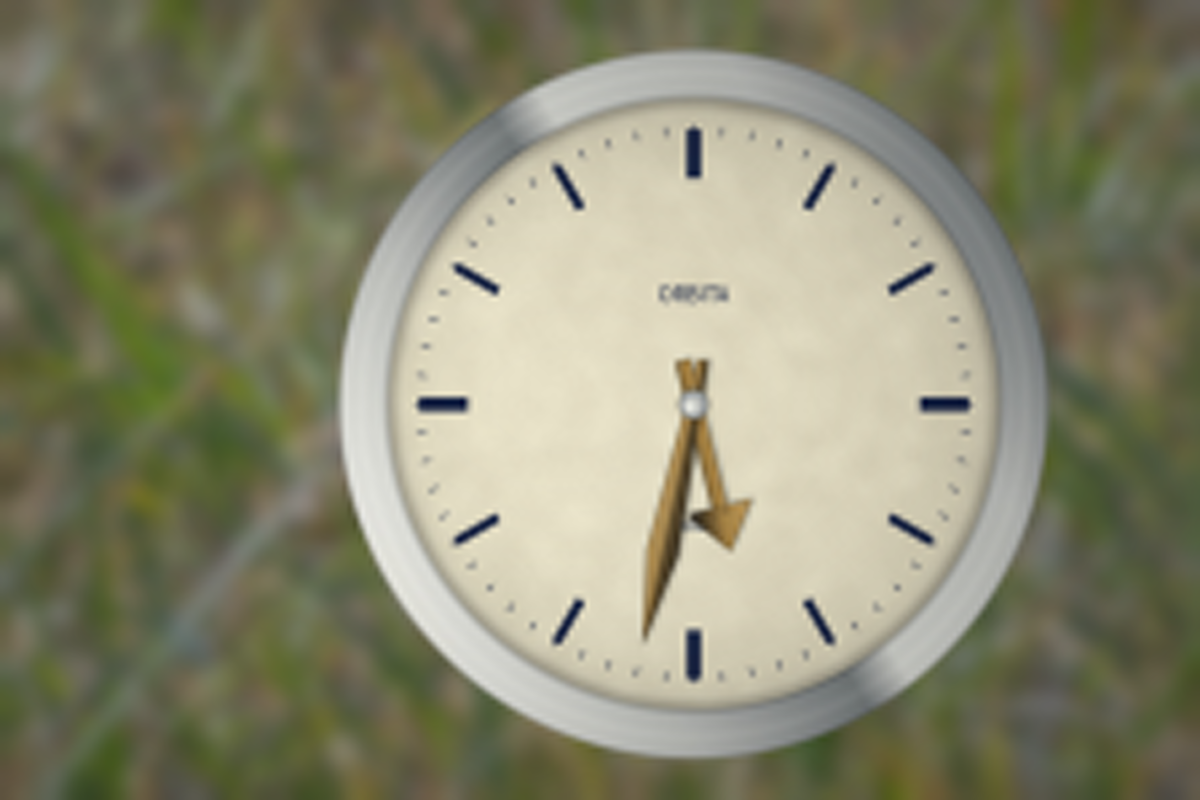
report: 5,32
